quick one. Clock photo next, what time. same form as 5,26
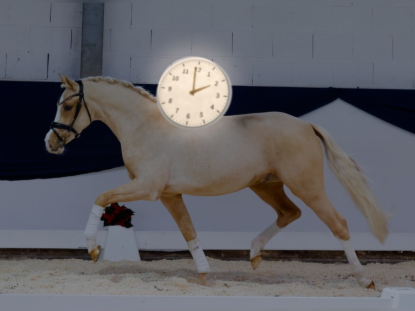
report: 1,59
